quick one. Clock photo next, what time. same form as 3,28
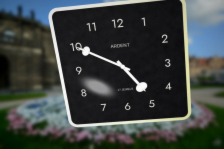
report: 4,50
